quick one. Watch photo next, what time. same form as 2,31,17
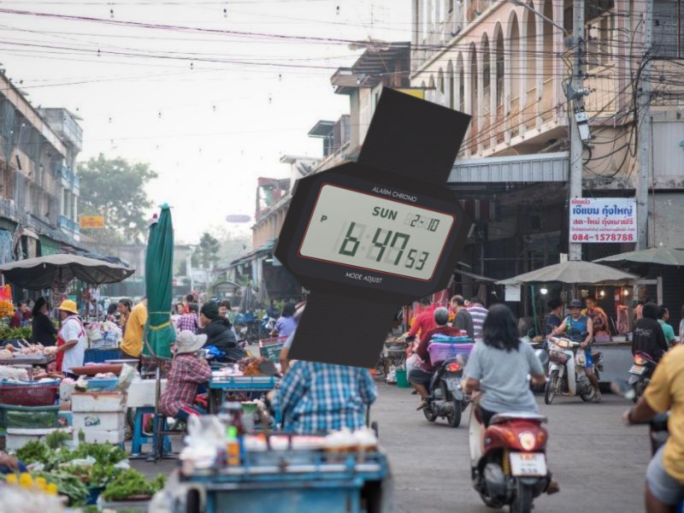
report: 6,47,53
